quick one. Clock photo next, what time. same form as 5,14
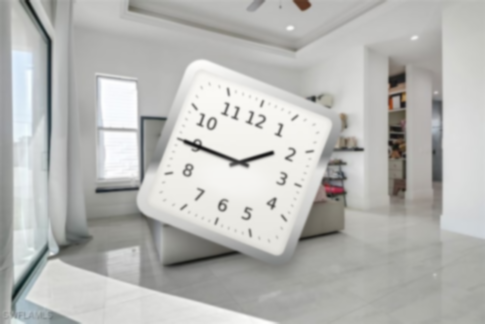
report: 1,45
